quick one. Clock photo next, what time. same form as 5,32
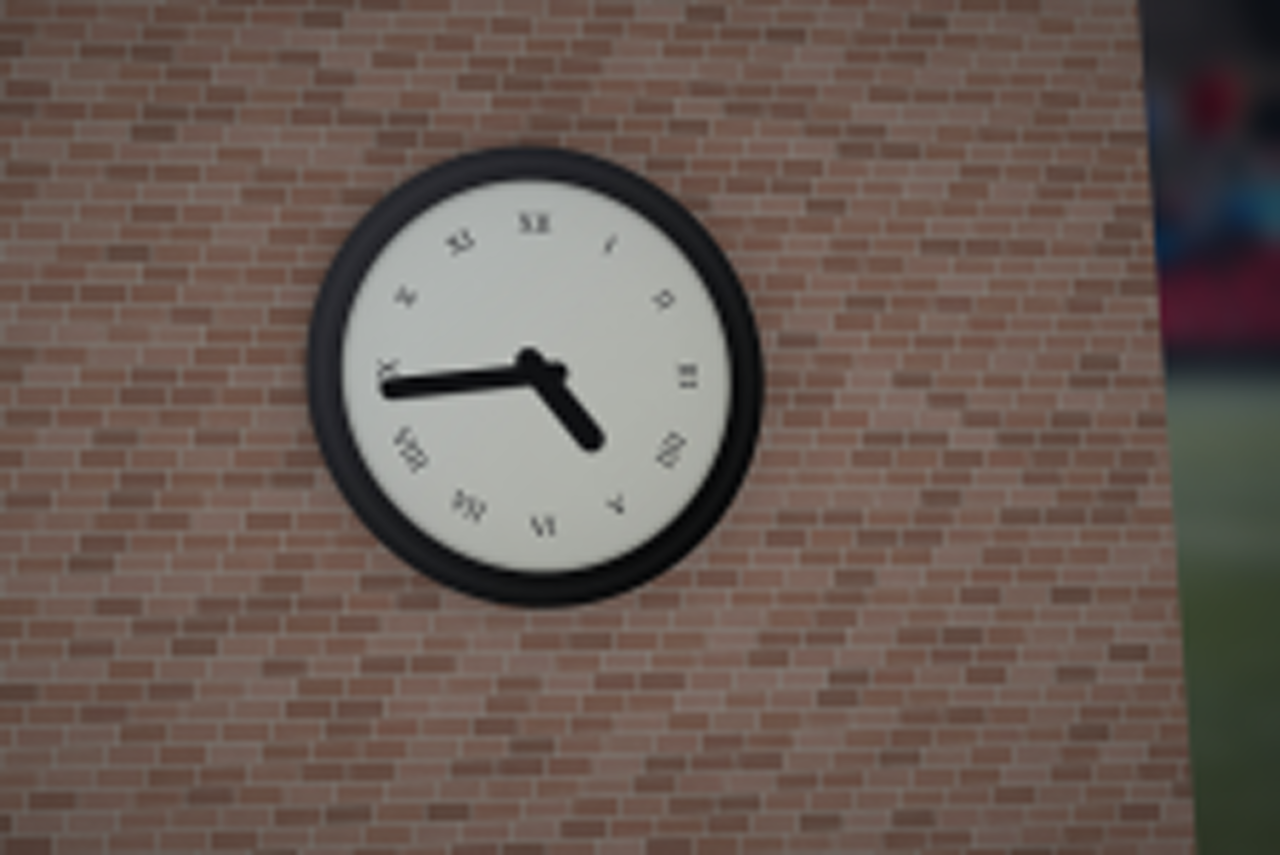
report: 4,44
